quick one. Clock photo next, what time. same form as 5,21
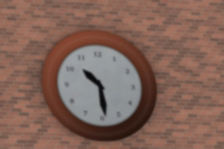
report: 10,29
